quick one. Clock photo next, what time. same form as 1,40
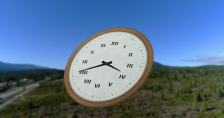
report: 3,41
